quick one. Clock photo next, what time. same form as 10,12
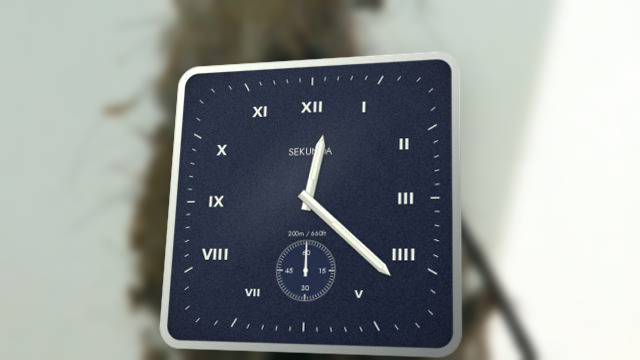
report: 12,22
